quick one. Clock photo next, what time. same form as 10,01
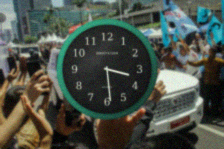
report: 3,29
